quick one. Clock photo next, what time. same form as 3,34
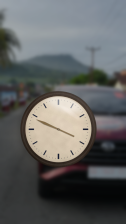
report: 3,49
